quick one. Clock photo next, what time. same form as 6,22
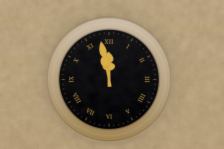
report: 11,58
